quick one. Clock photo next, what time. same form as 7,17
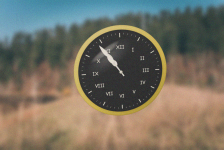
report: 10,54
